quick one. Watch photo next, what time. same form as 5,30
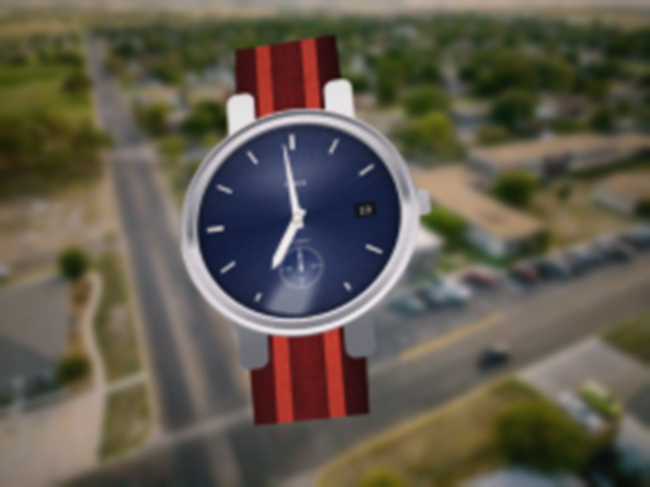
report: 6,59
